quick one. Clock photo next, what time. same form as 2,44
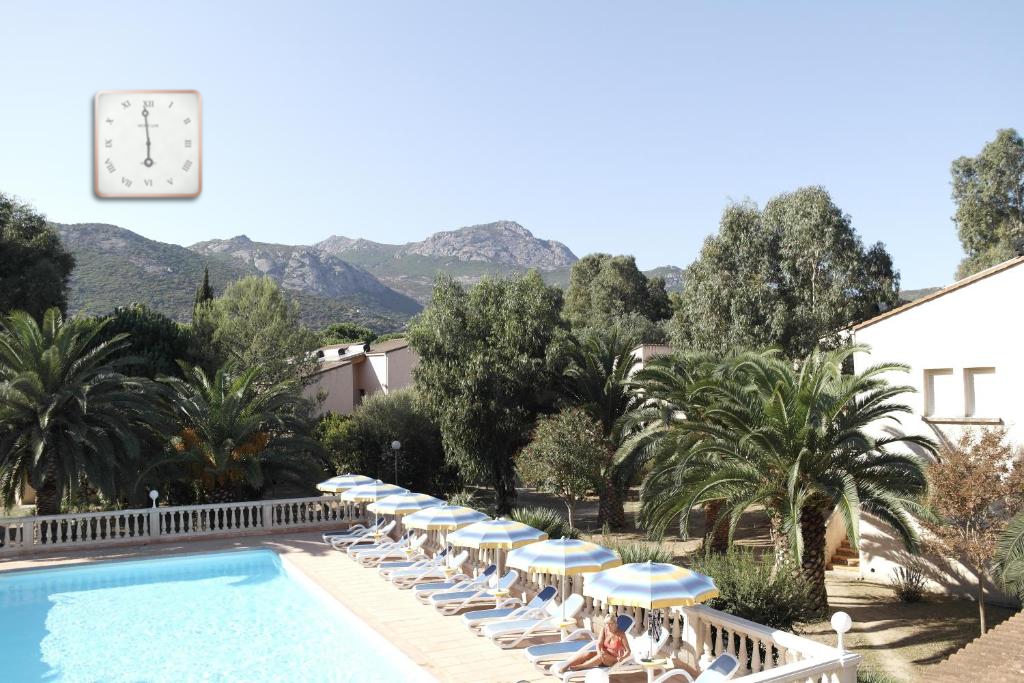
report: 5,59
